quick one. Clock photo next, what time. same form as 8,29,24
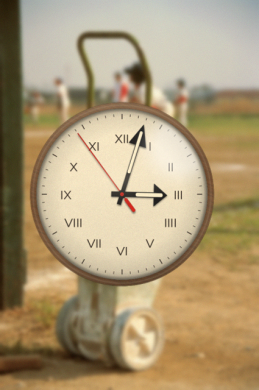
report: 3,02,54
